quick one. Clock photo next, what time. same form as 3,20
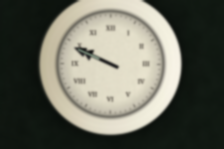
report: 9,49
